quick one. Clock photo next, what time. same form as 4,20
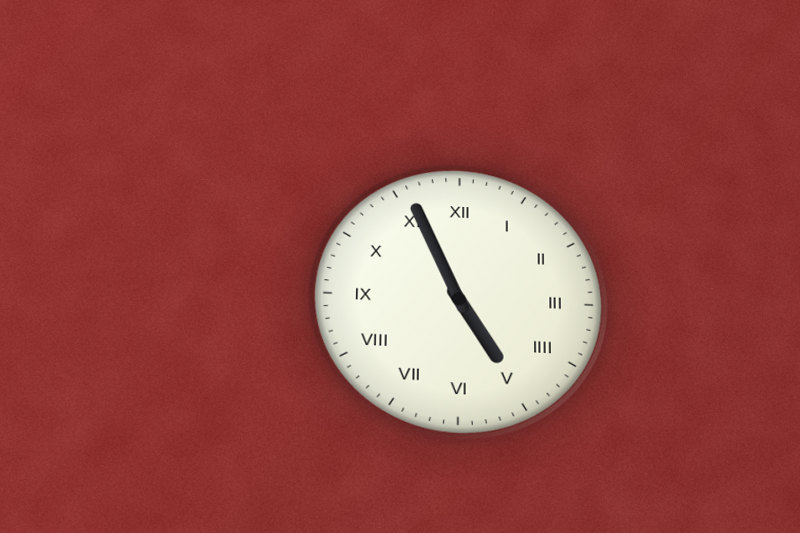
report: 4,56
